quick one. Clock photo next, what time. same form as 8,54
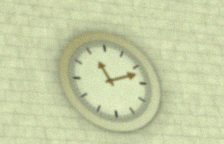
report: 11,12
